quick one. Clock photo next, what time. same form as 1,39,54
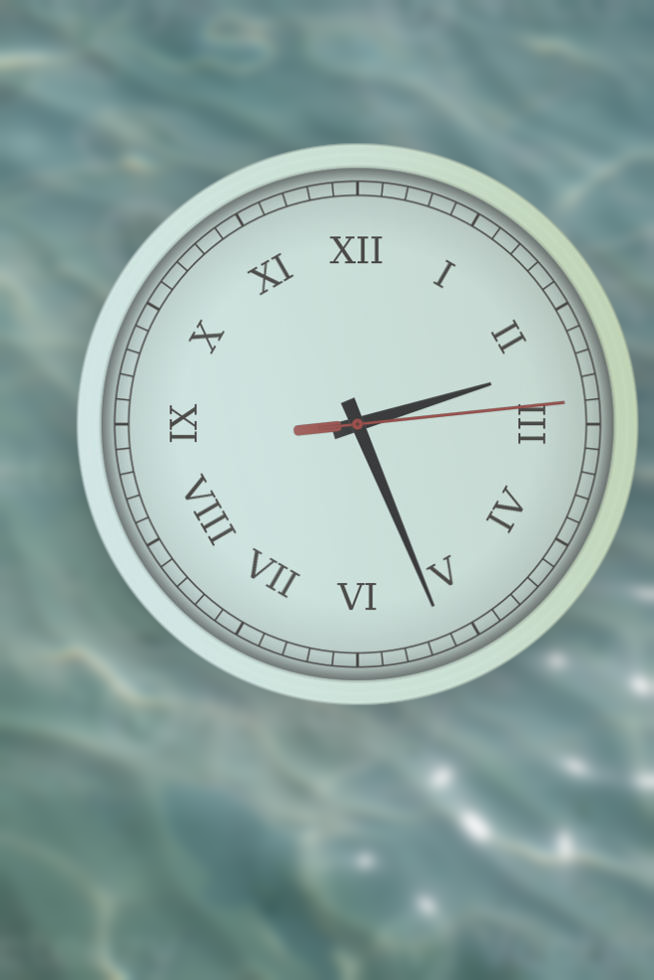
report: 2,26,14
